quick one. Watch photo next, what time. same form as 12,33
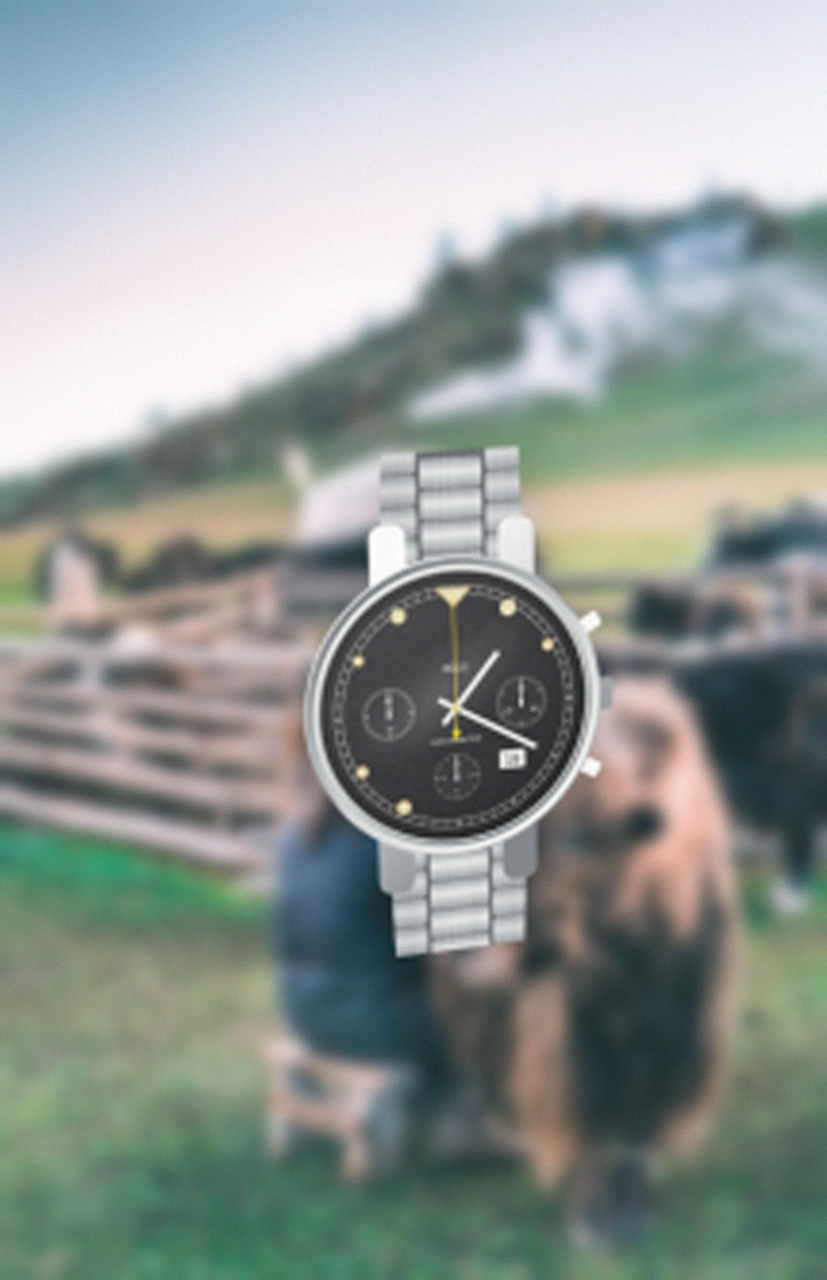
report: 1,20
